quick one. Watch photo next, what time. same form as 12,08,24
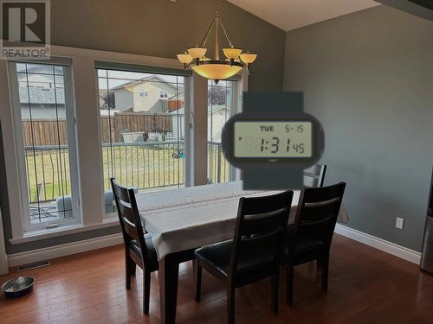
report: 1,31,45
